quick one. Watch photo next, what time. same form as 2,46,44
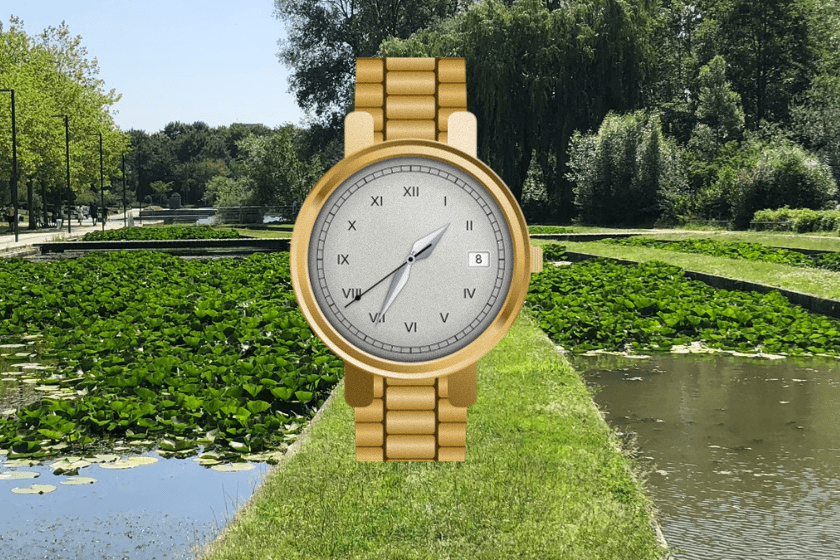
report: 1,34,39
